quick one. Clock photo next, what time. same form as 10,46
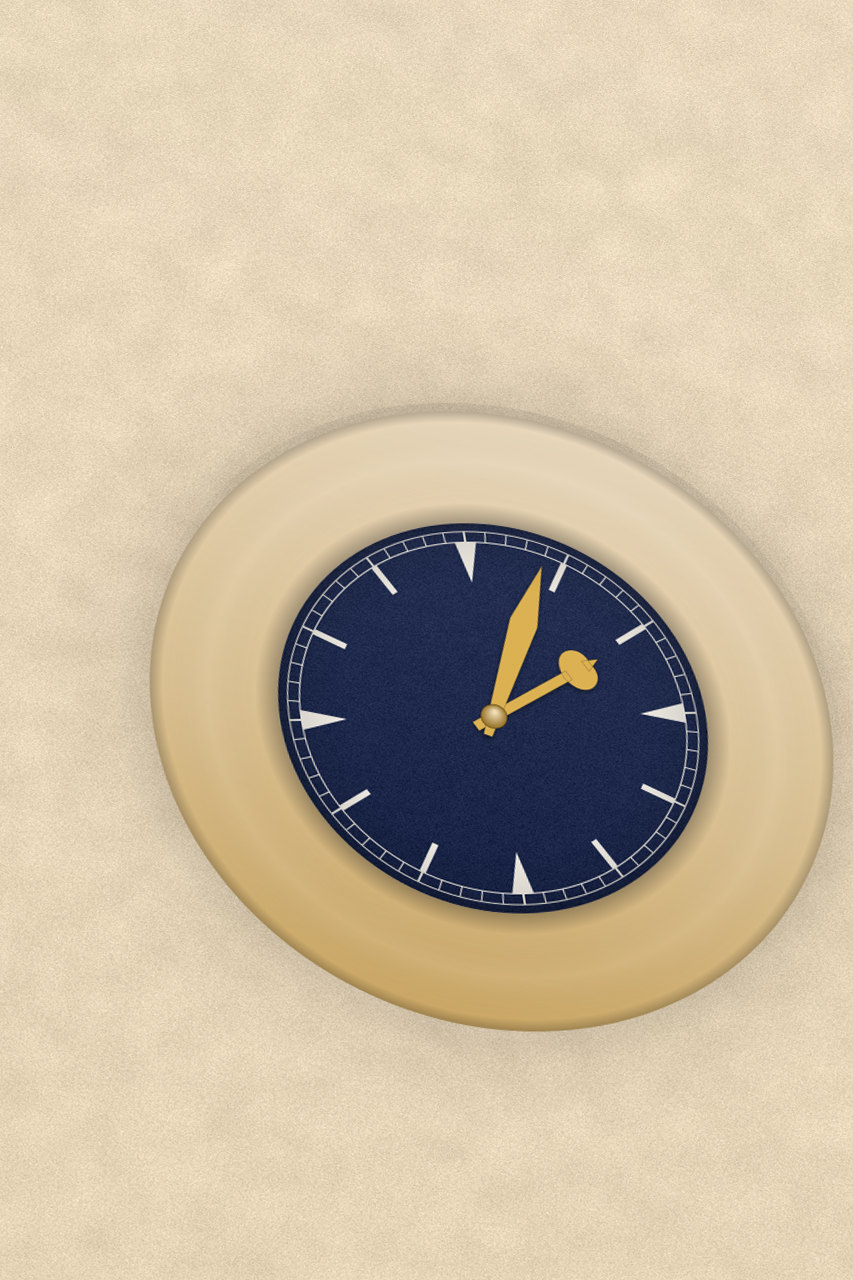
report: 2,04
